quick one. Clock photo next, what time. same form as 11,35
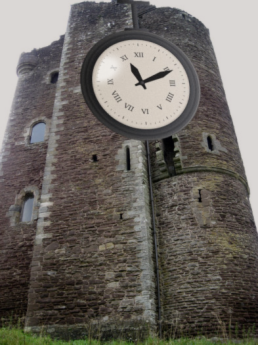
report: 11,11
